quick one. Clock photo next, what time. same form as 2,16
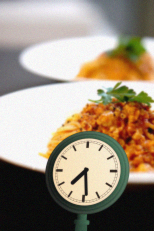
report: 7,29
